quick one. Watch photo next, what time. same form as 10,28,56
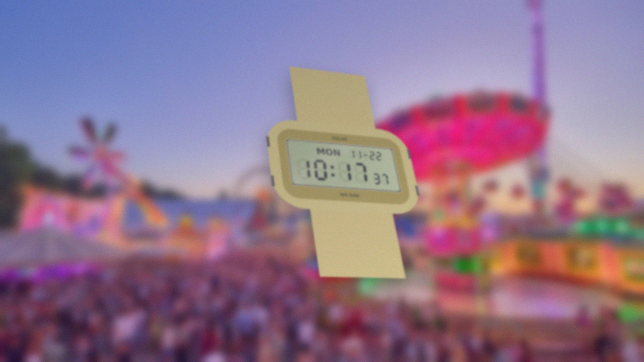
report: 10,17,37
